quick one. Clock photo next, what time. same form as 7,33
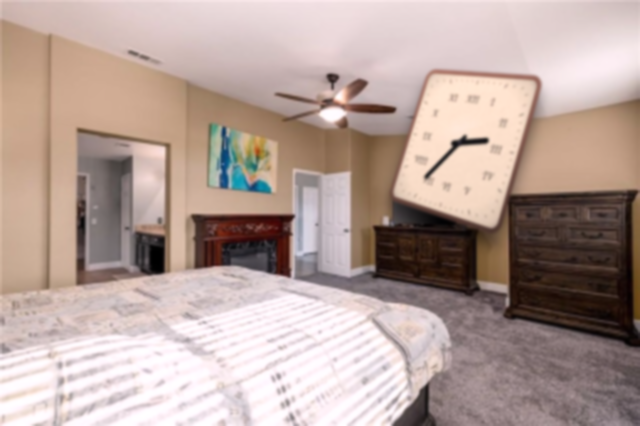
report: 2,36
